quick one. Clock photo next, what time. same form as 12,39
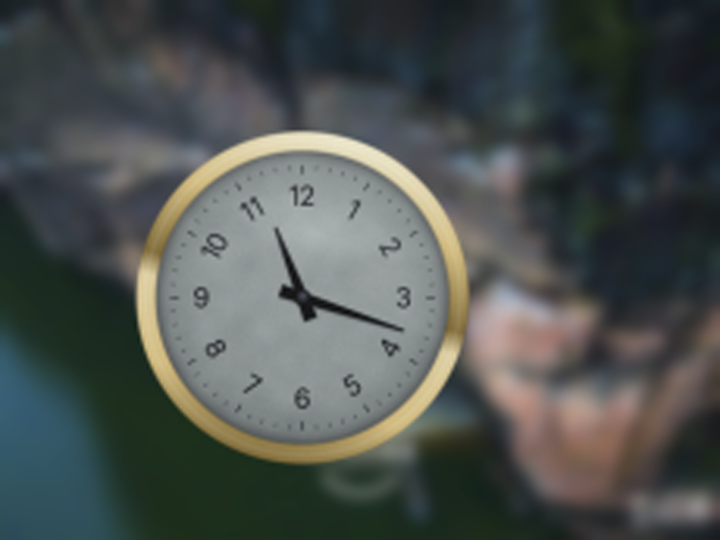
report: 11,18
